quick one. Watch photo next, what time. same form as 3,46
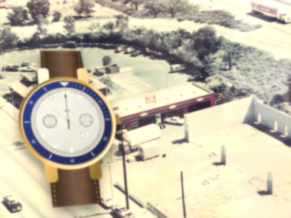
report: 10,22
